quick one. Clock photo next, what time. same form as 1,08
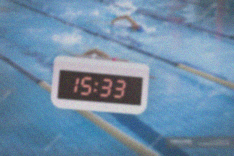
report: 15,33
